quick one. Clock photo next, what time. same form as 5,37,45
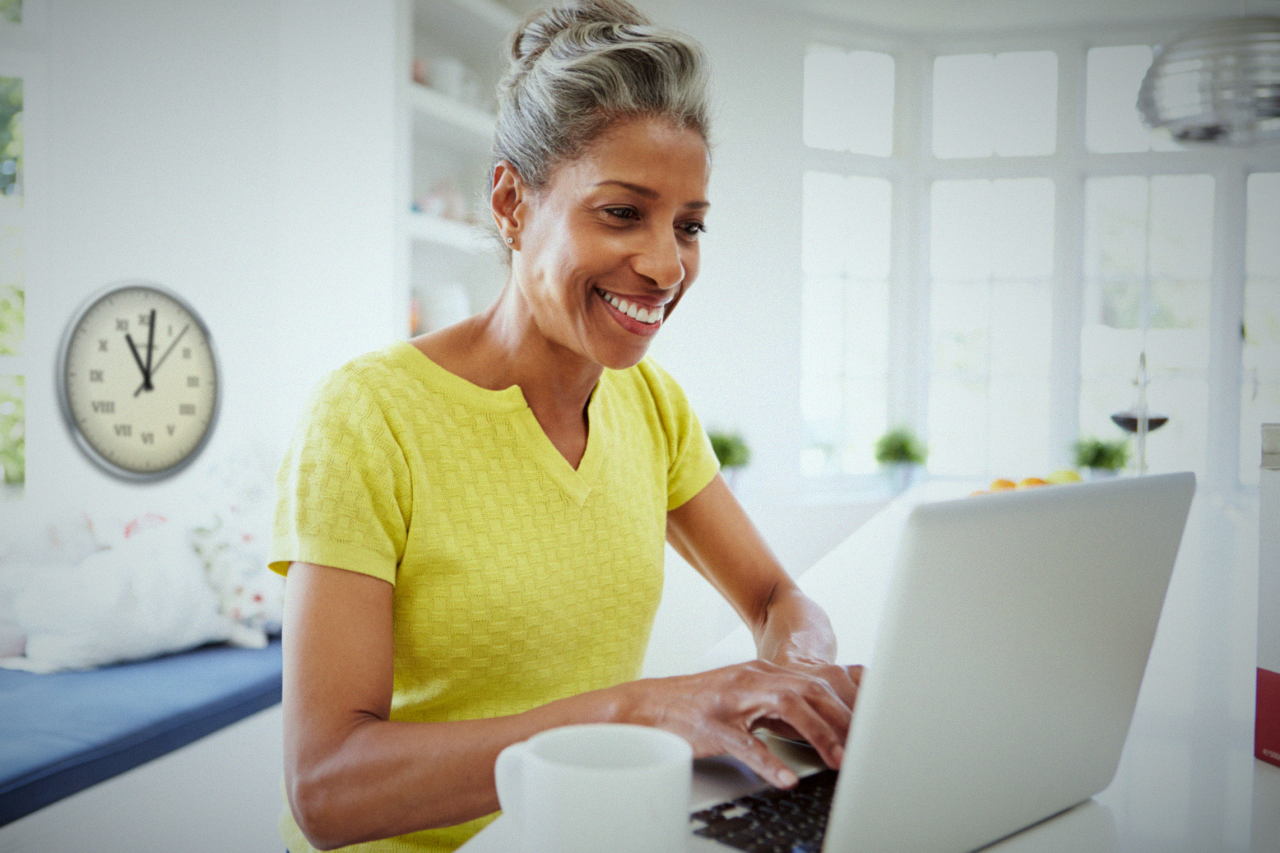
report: 11,01,07
